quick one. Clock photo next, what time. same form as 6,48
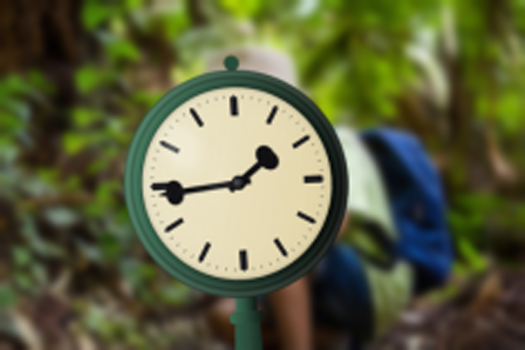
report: 1,44
